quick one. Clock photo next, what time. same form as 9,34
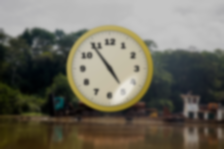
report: 4,54
